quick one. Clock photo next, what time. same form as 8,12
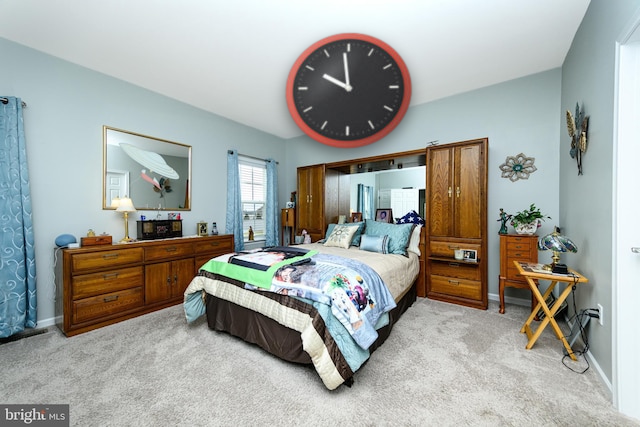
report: 9,59
